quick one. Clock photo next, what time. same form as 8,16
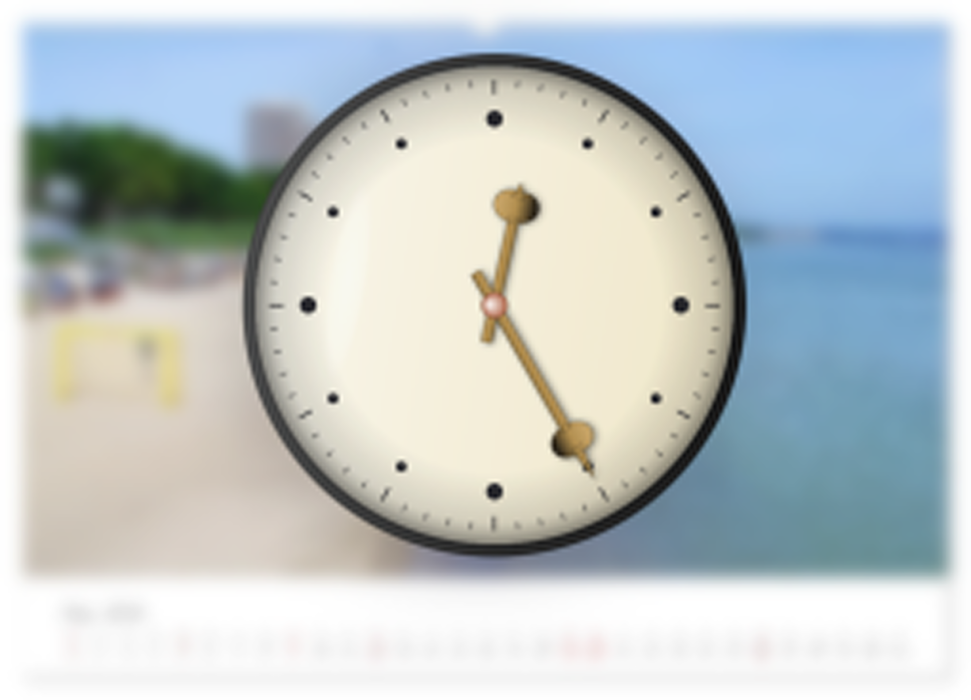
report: 12,25
